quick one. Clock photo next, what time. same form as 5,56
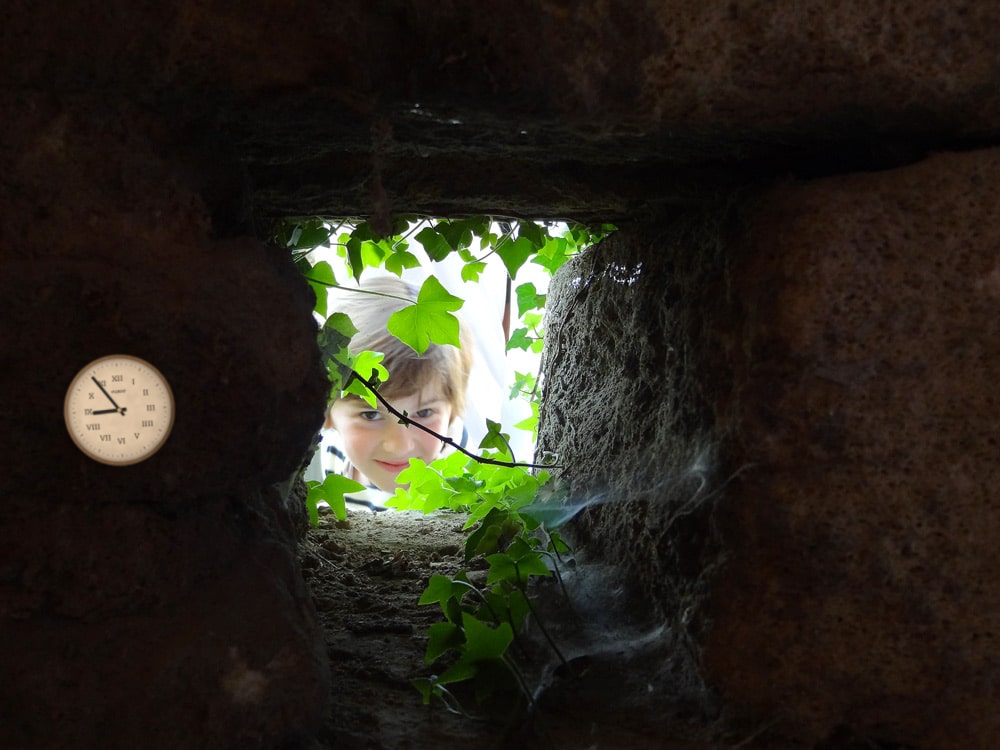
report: 8,54
